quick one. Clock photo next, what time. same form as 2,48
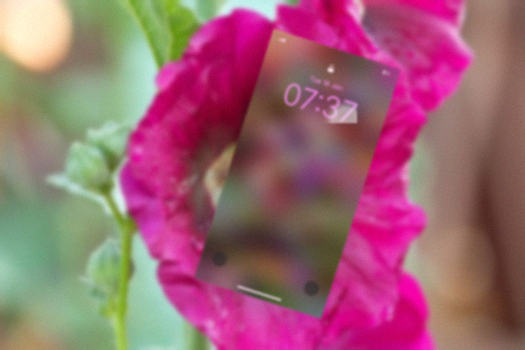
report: 7,37
